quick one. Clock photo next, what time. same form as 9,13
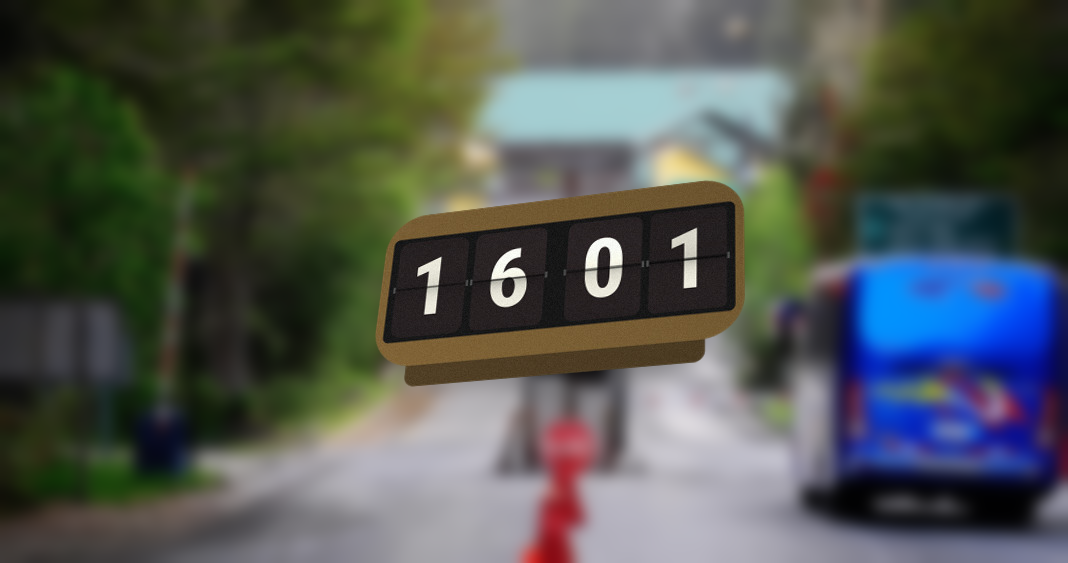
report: 16,01
